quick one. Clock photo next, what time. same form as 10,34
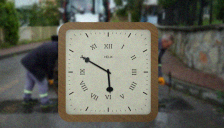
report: 5,50
